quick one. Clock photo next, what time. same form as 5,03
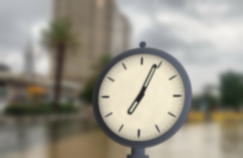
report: 7,04
